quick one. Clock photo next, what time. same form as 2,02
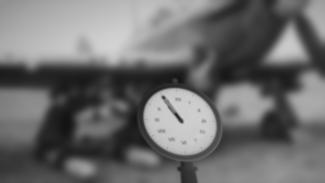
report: 10,55
